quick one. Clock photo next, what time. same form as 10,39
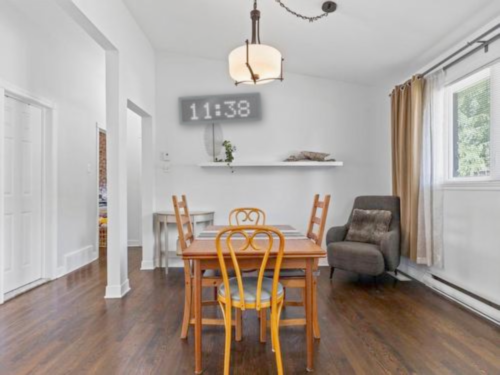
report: 11,38
